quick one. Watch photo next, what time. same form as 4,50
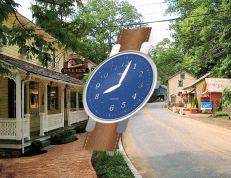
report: 8,02
